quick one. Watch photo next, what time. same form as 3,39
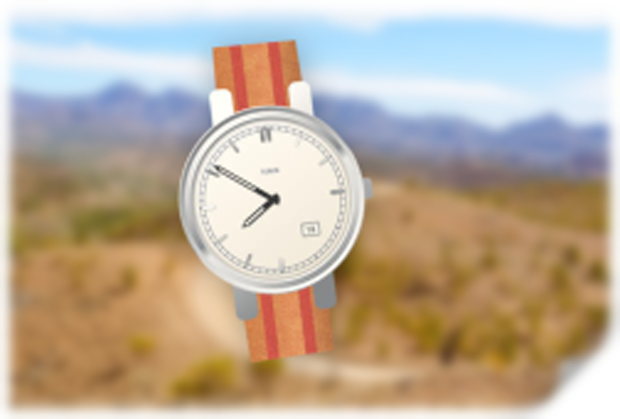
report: 7,51
